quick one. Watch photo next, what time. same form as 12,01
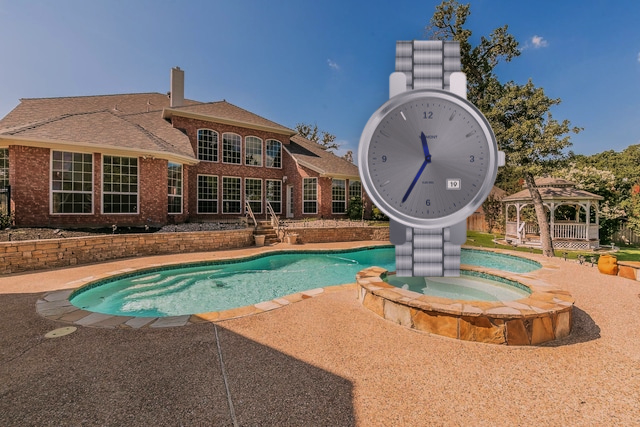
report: 11,35
